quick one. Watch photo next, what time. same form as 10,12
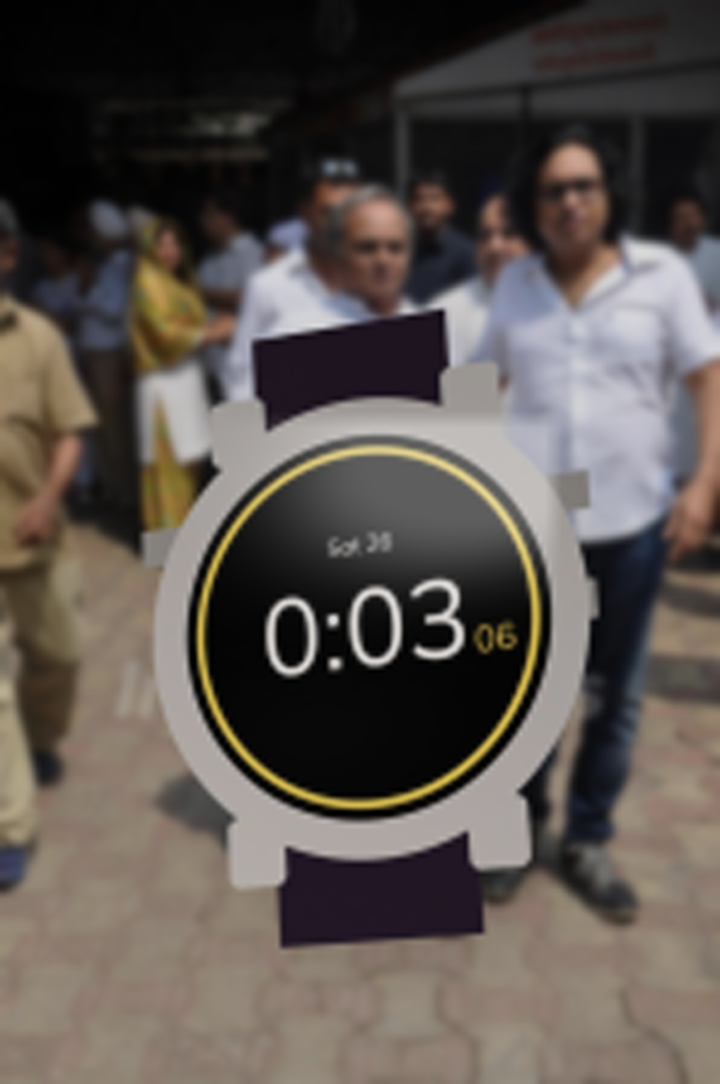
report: 0,03
